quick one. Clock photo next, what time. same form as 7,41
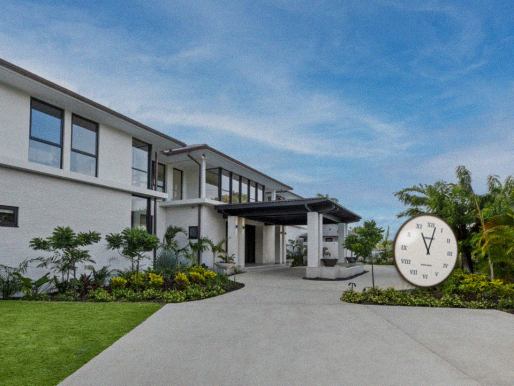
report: 11,02
